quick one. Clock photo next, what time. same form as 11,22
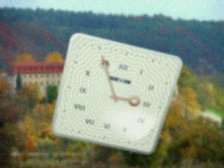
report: 2,55
